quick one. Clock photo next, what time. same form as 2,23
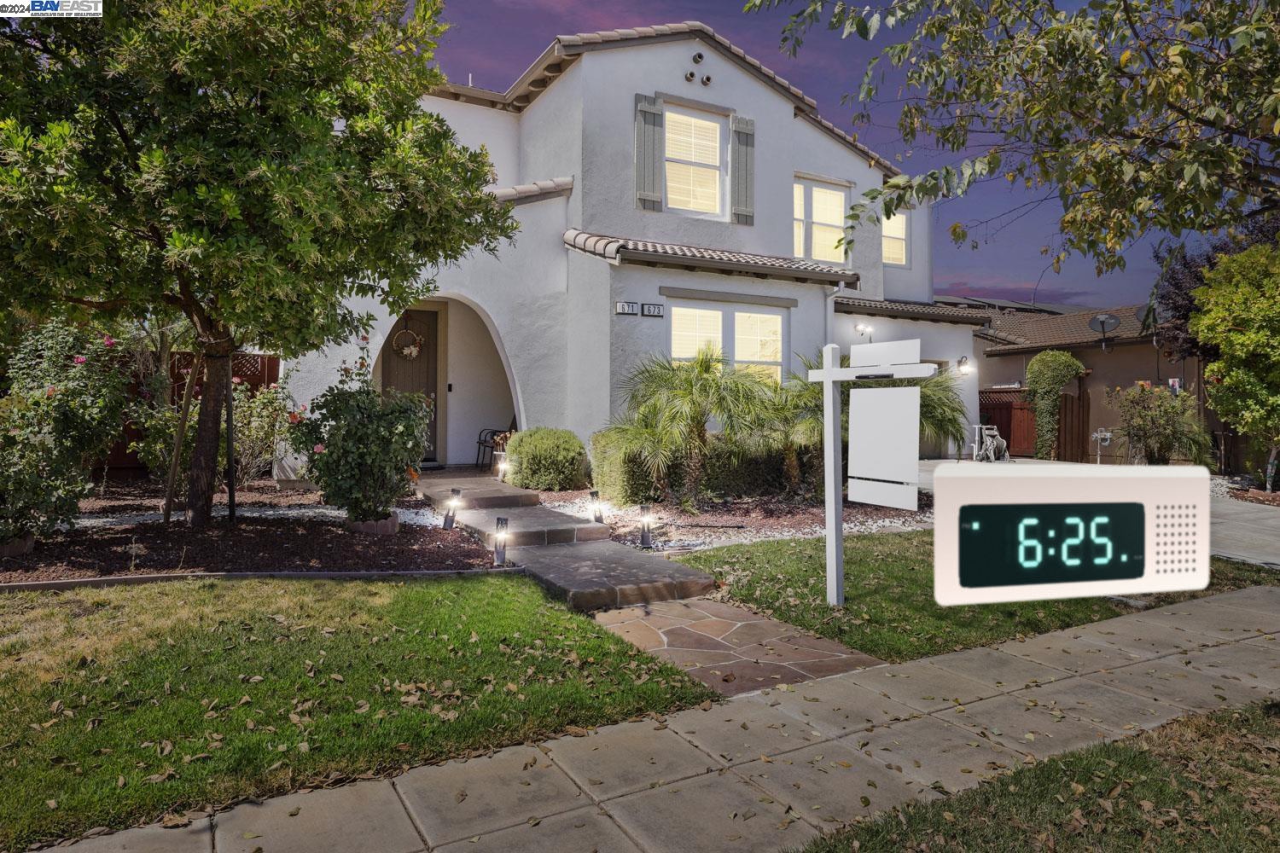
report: 6,25
